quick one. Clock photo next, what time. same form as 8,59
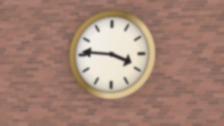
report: 3,46
